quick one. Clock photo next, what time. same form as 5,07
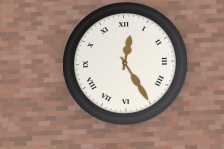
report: 12,25
